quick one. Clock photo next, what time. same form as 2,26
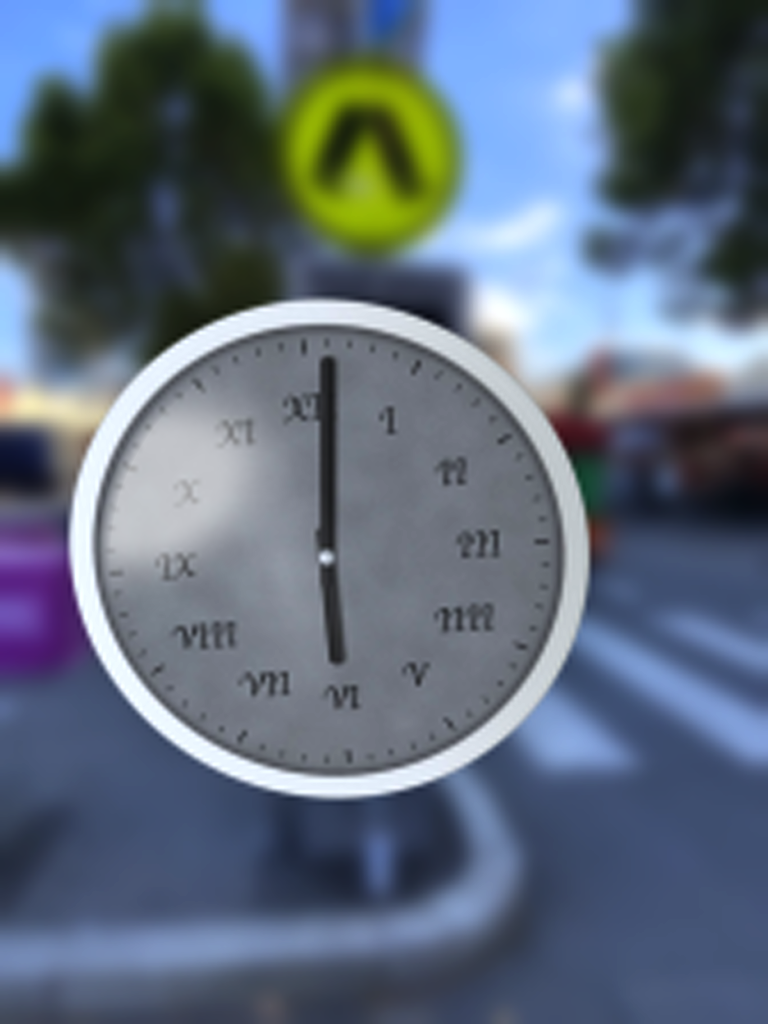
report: 6,01
